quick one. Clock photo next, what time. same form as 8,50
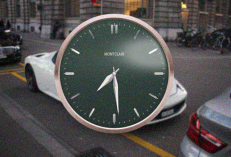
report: 7,29
